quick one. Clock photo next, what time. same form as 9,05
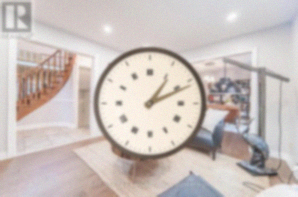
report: 1,11
